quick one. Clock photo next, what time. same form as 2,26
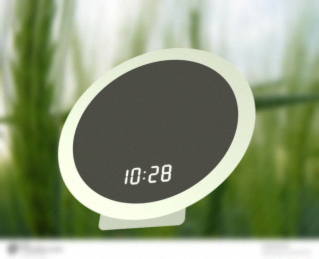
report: 10,28
